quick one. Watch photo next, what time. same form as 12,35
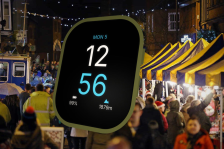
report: 12,56
